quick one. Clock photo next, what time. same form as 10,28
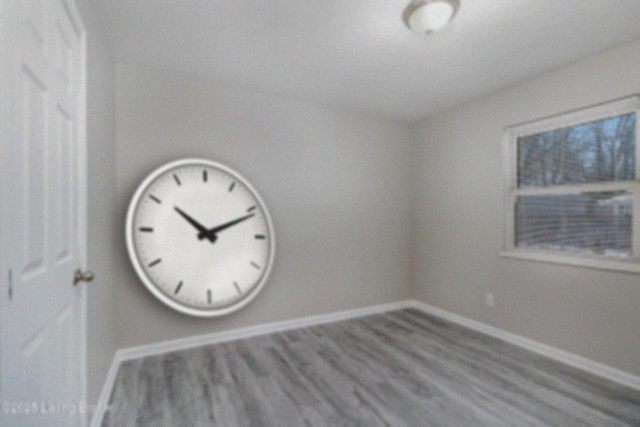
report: 10,11
